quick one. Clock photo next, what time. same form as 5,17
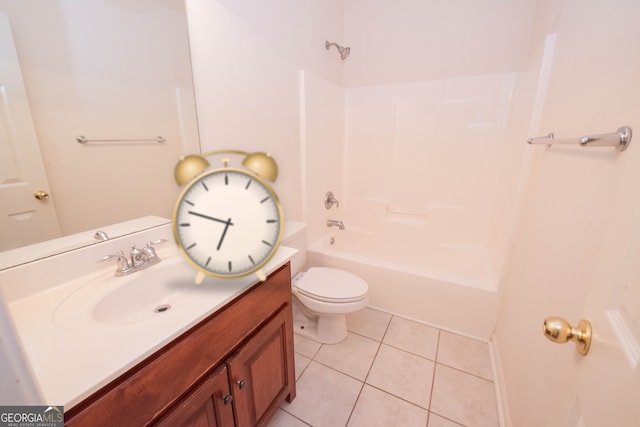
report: 6,48
